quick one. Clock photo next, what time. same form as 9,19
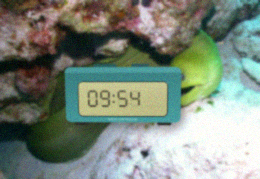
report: 9,54
